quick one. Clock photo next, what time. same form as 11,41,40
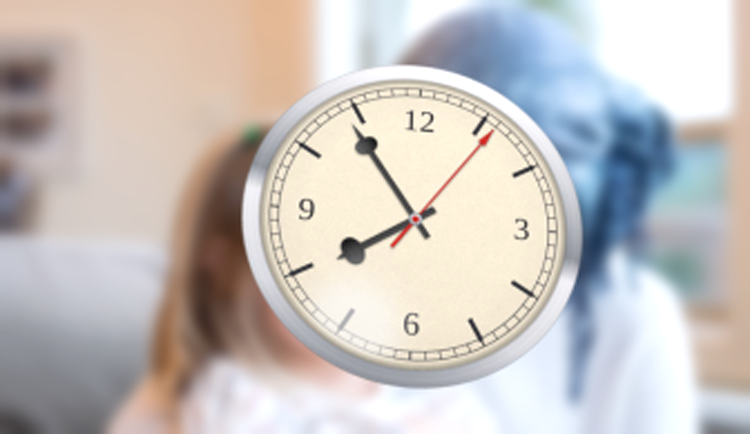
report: 7,54,06
